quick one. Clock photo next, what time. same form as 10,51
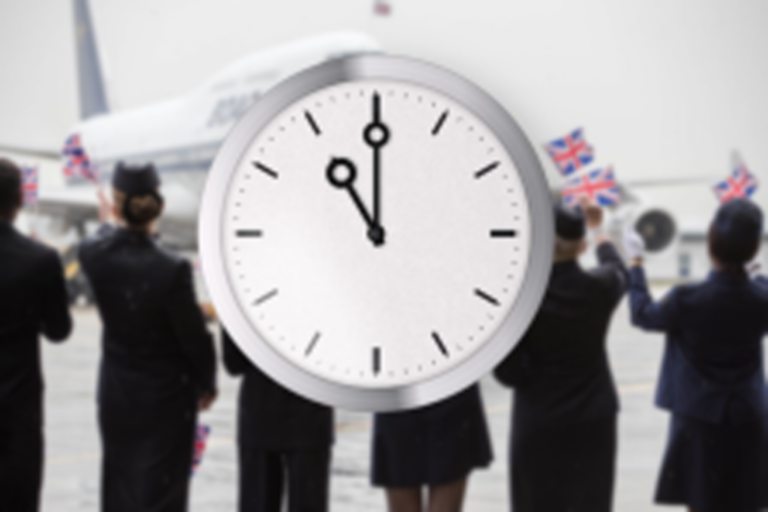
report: 11,00
